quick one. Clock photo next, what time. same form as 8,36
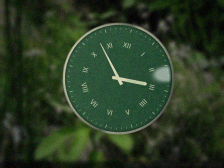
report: 2,53
